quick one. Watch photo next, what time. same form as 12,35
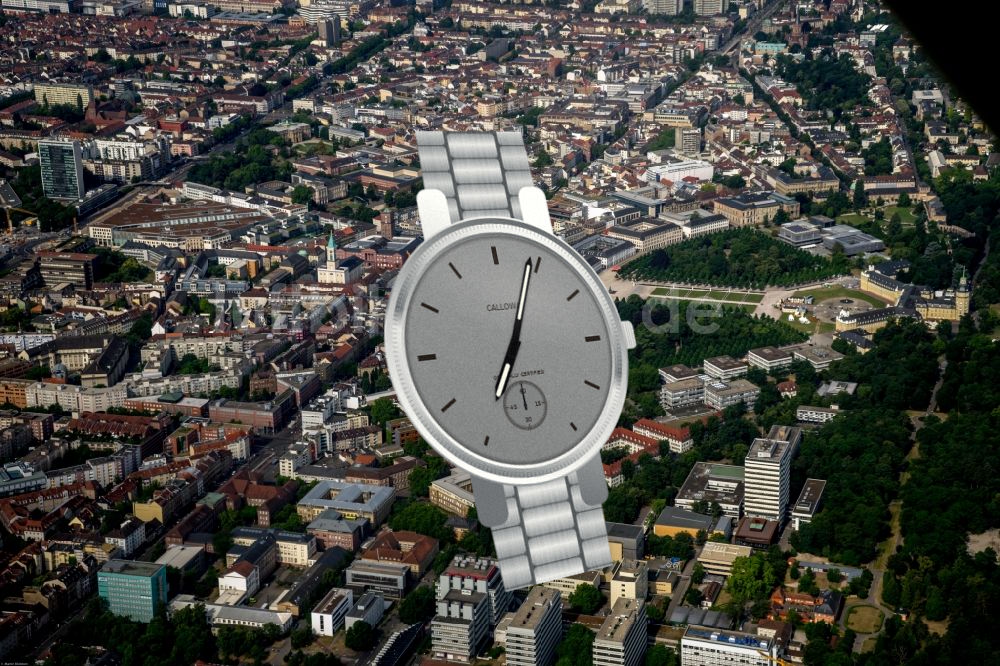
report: 7,04
